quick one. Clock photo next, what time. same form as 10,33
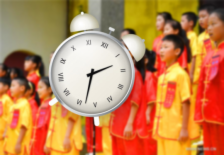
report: 1,28
